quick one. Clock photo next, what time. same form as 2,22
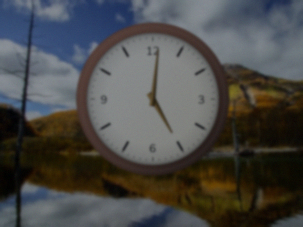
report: 5,01
